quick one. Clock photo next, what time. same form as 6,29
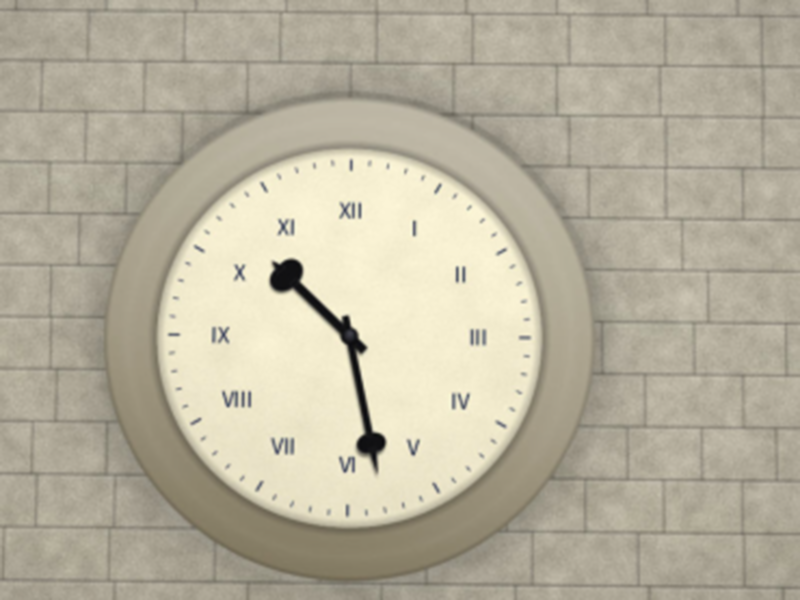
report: 10,28
